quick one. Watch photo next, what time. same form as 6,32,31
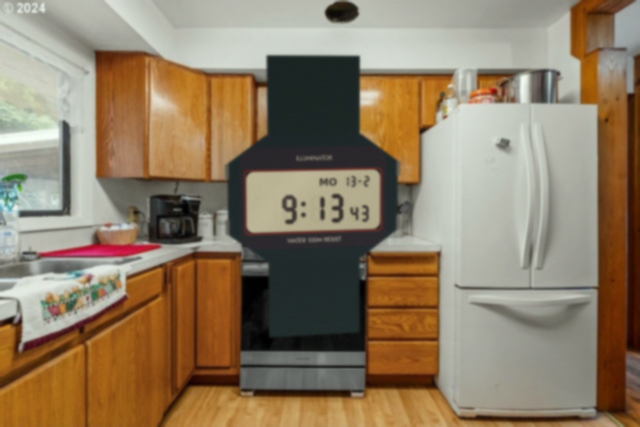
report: 9,13,43
